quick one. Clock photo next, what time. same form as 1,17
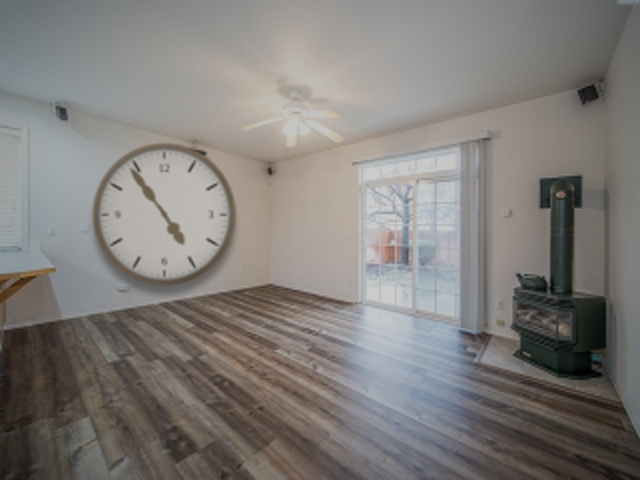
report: 4,54
